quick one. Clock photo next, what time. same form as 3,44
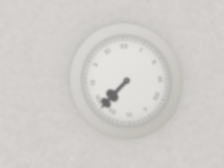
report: 7,38
